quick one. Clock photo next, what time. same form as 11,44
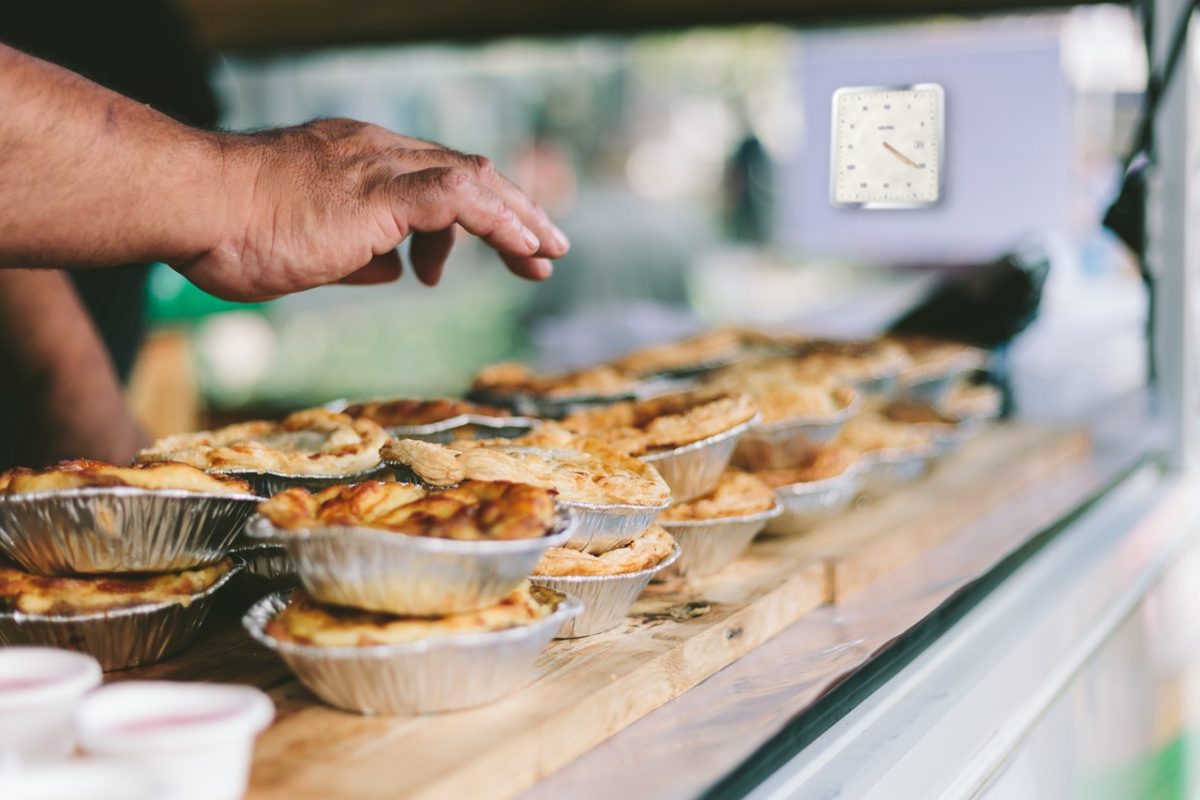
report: 4,21
